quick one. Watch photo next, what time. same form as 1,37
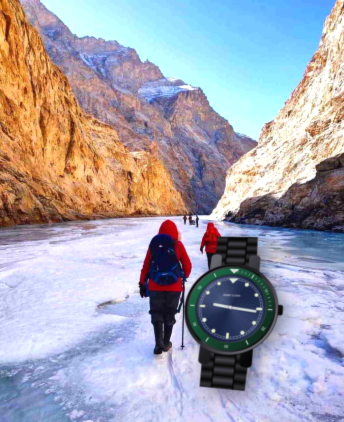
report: 9,16
